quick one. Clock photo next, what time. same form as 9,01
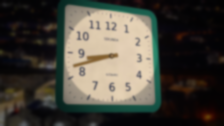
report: 8,42
